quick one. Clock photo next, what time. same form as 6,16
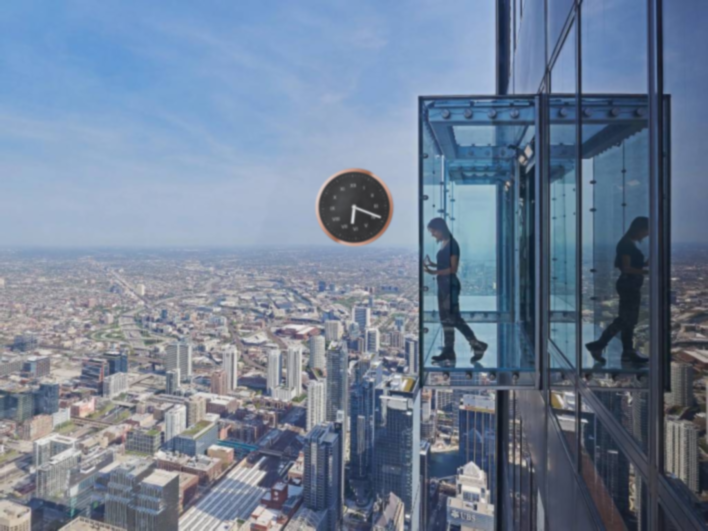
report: 6,19
